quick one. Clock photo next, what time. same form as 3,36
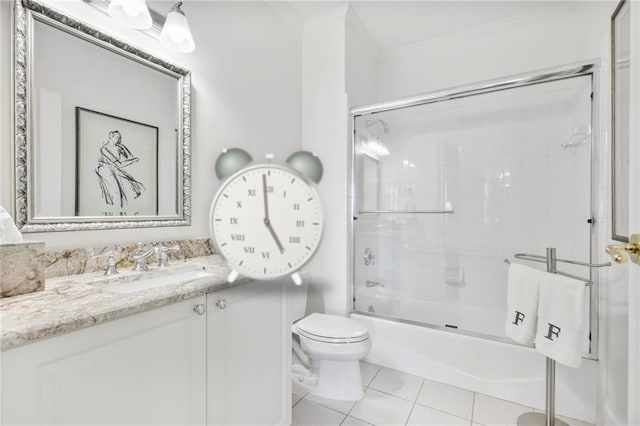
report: 4,59
